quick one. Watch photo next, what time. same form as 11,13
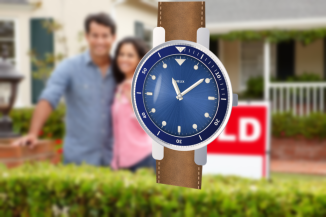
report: 11,09
